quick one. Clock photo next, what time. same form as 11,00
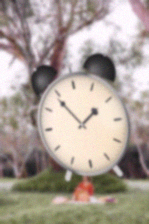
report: 1,54
